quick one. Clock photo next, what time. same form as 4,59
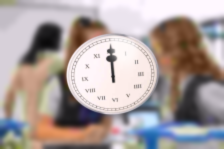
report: 12,00
